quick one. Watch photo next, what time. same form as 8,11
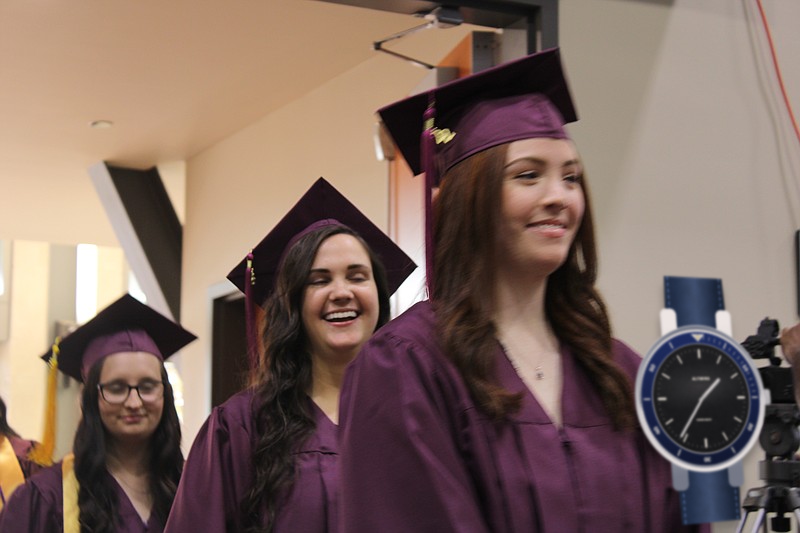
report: 1,36
